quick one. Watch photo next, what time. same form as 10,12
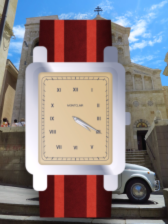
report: 4,20
